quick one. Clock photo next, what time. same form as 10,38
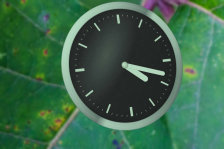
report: 4,18
